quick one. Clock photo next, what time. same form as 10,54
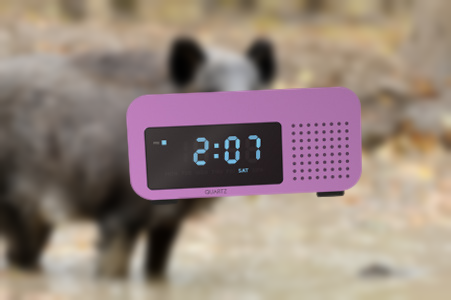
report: 2,07
